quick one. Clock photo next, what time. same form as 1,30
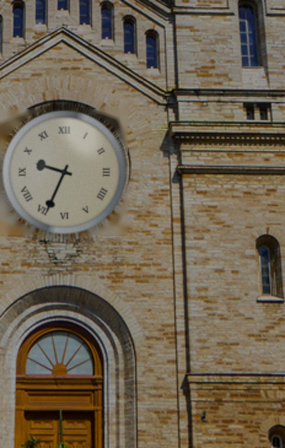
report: 9,34
